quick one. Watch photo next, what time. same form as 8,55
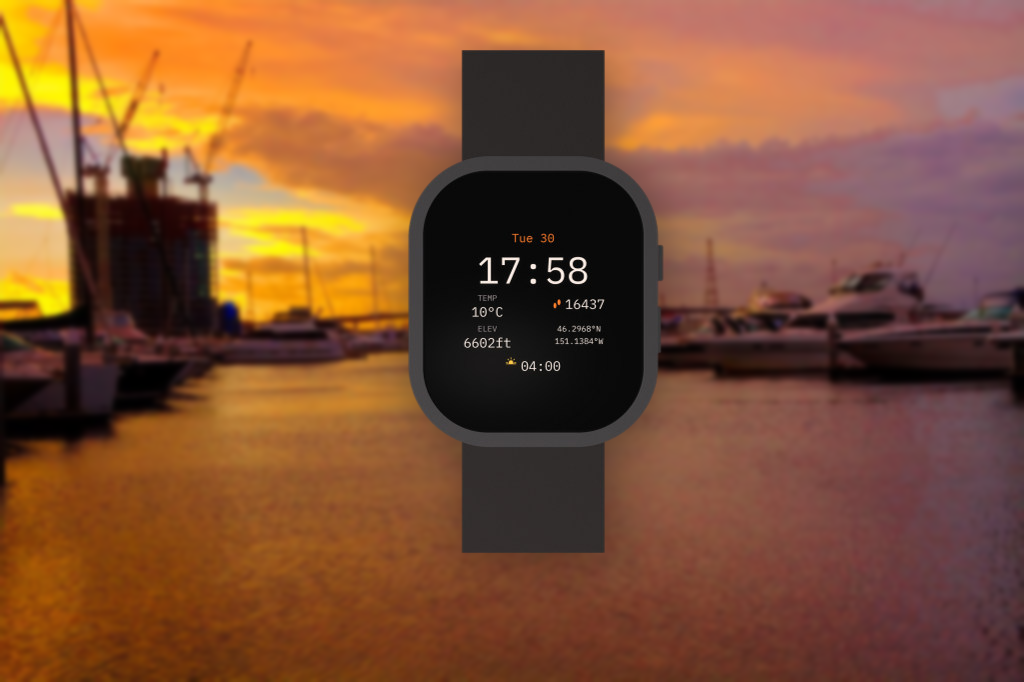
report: 17,58
